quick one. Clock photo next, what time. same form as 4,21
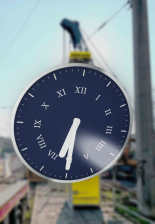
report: 6,30
